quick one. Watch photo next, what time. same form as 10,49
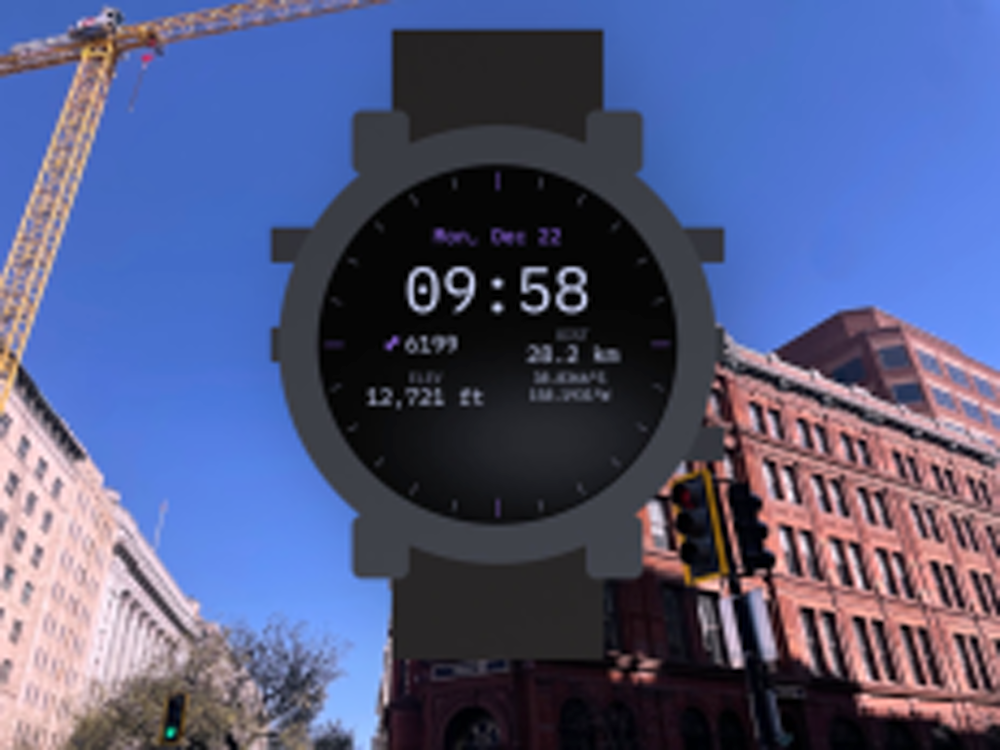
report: 9,58
